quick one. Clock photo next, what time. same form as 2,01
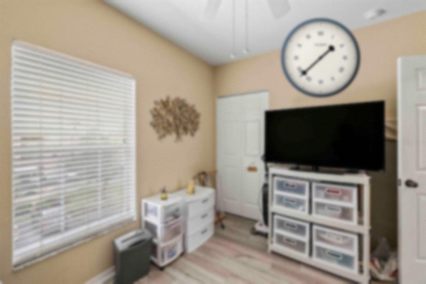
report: 1,38
